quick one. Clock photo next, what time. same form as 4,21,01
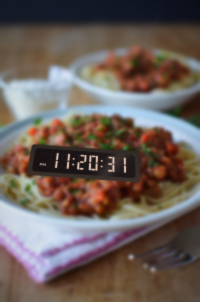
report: 11,20,31
